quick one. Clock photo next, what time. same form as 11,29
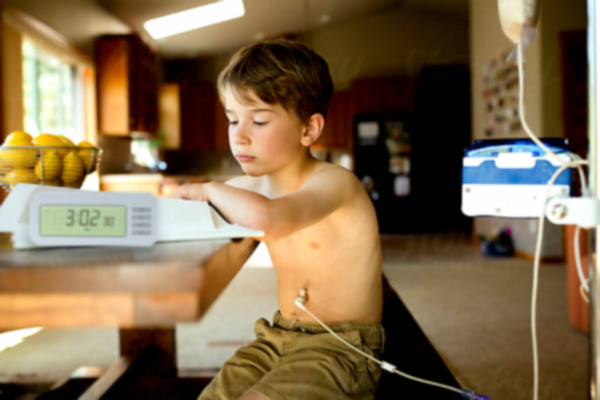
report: 3,02
